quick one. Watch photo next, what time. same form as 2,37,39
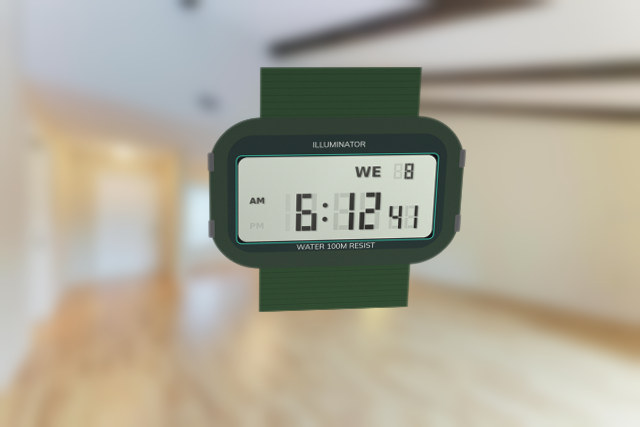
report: 6,12,41
